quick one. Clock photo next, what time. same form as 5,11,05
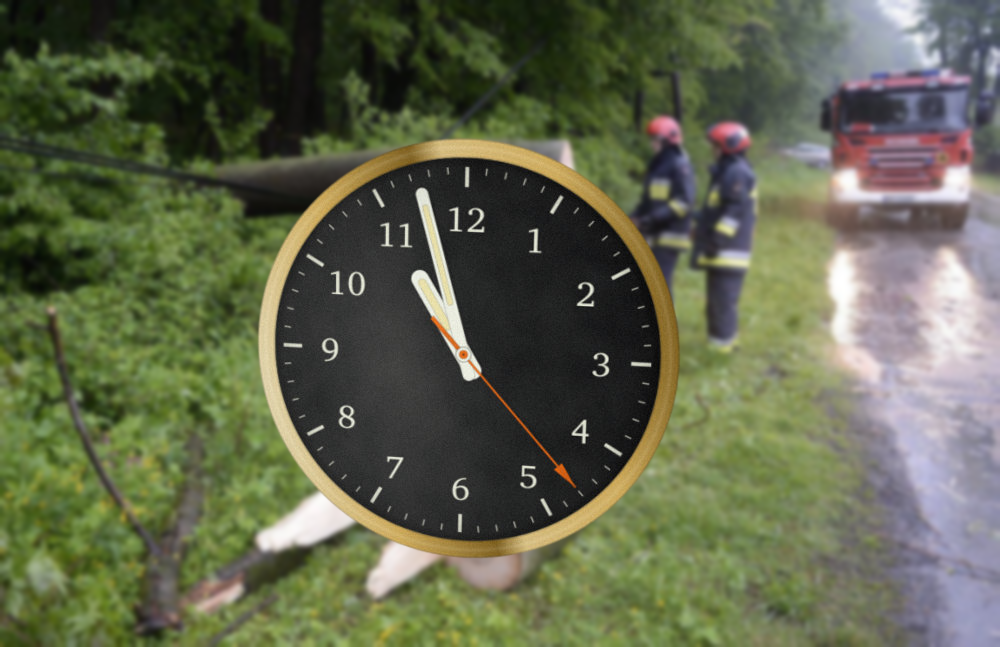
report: 10,57,23
